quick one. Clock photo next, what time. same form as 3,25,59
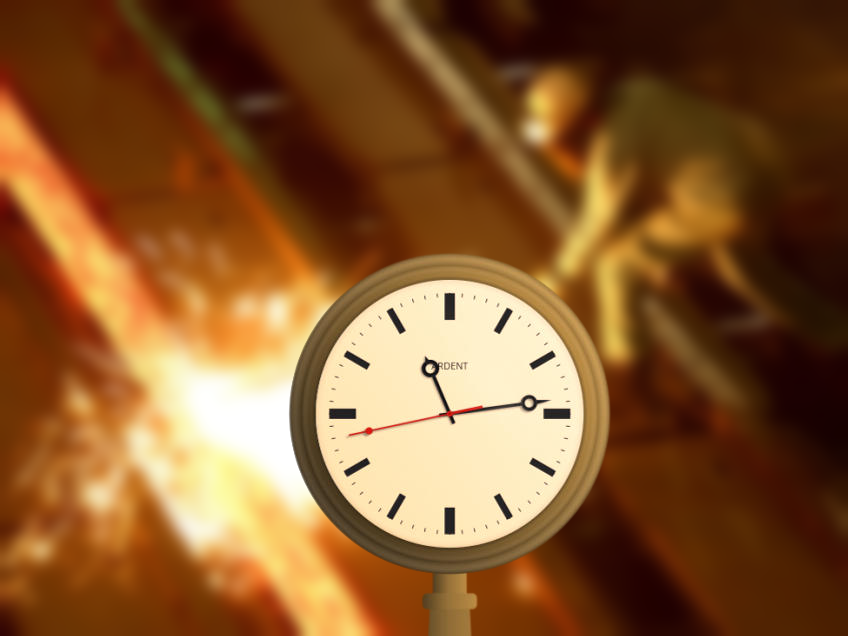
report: 11,13,43
